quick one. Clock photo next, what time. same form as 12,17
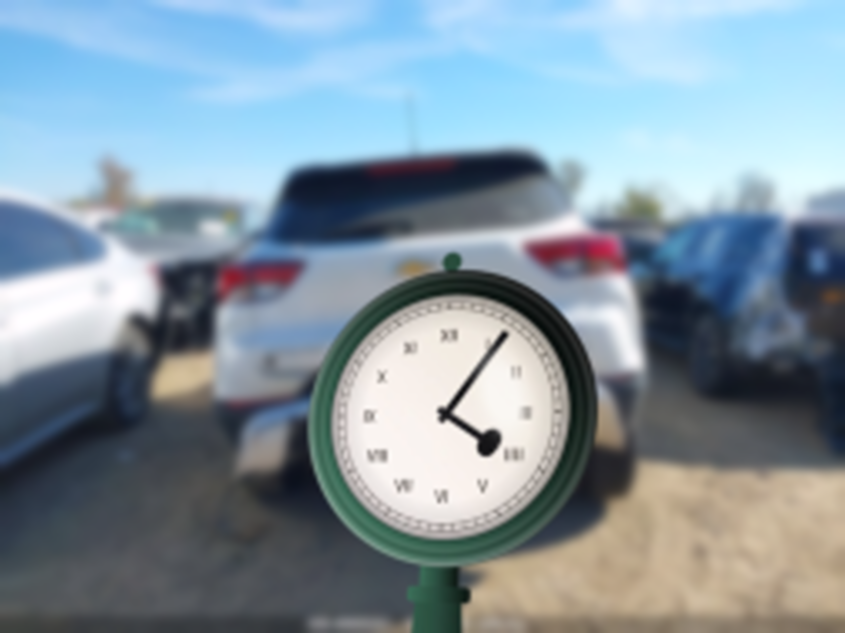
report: 4,06
